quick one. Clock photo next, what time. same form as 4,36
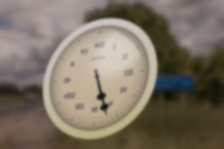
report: 5,27
